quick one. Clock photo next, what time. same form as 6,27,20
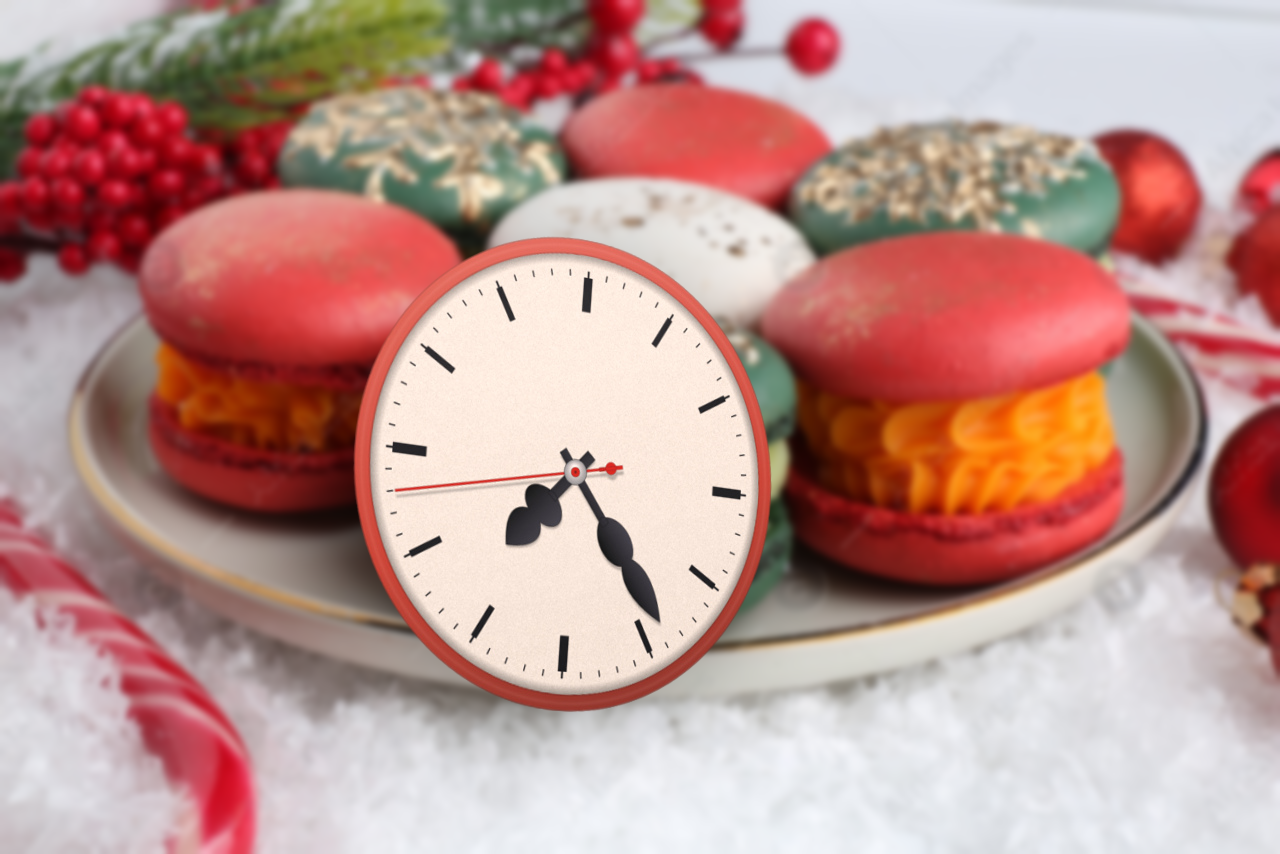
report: 7,23,43
